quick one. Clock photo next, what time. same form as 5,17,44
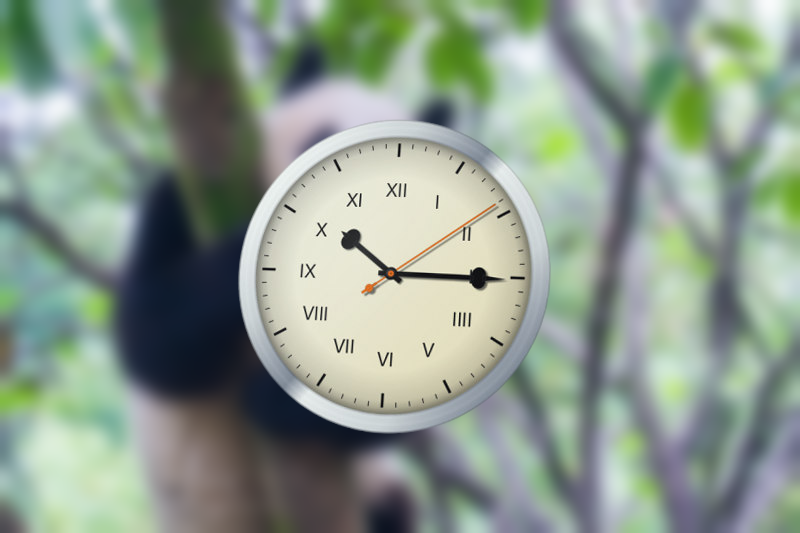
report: 10,15,09
